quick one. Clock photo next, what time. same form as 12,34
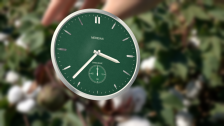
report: 3,37
